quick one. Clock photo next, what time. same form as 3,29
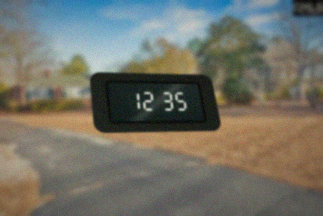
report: 12,35
